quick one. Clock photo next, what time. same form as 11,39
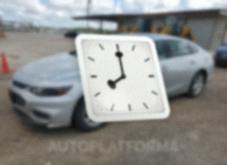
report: 8,00
